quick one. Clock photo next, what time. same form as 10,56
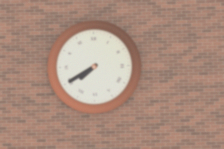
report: 7,40
